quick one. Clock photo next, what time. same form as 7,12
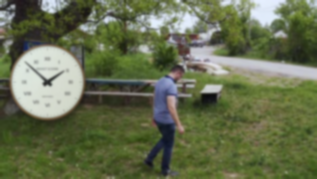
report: 1,52
